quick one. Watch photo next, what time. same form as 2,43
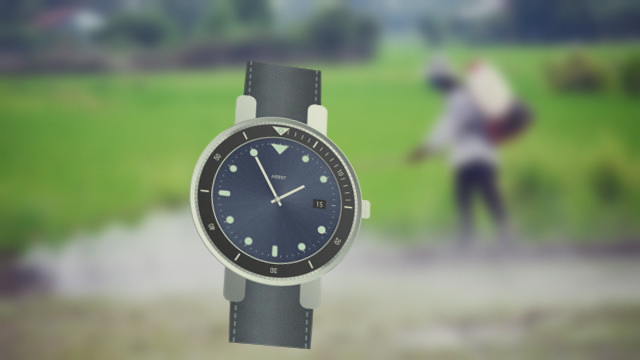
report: 1,55
